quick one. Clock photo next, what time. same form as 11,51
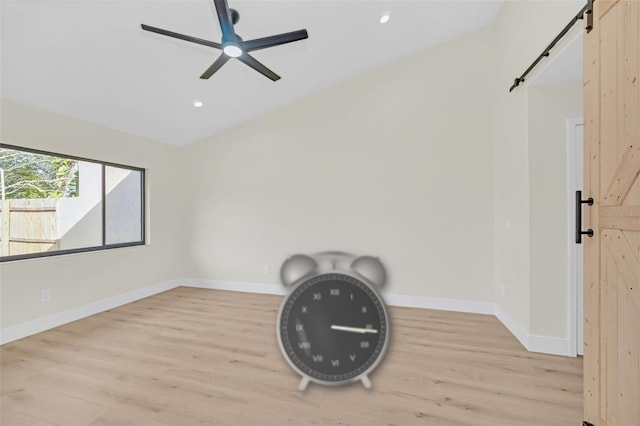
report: 3,16
